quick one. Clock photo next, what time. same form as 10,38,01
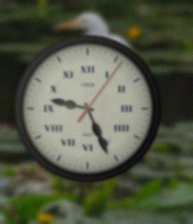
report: 9,26,06
